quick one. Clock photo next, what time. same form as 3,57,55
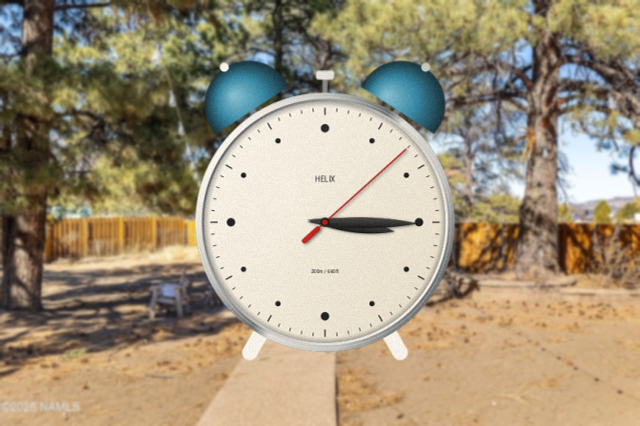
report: 3,15,08
